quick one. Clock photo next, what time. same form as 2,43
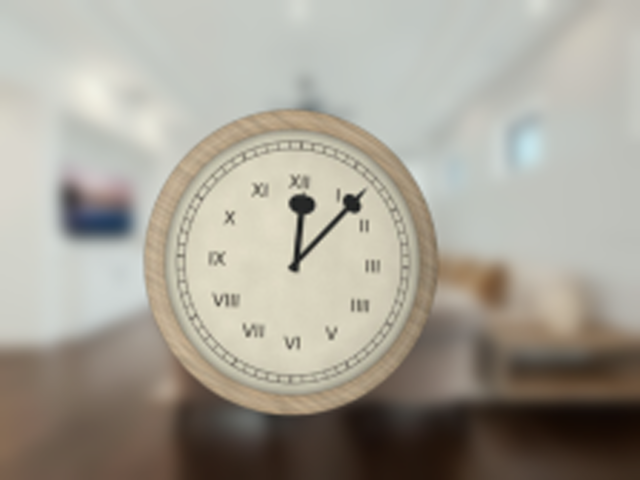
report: 12,07
